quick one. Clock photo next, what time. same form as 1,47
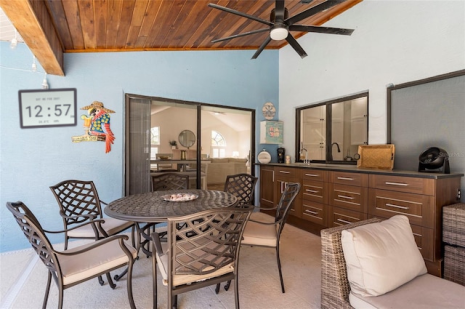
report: 12,57
